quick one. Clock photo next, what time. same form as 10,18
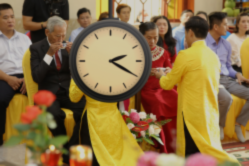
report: 2,20
